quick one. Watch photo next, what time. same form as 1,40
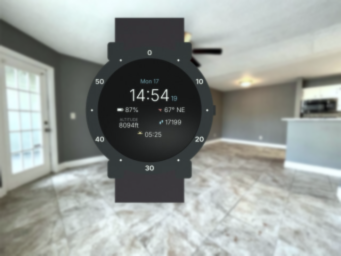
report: 14,54
